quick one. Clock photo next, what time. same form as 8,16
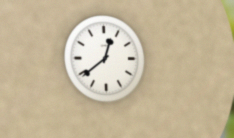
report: 12,39
